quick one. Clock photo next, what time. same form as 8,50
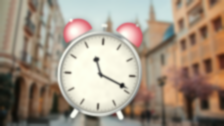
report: 11,19
